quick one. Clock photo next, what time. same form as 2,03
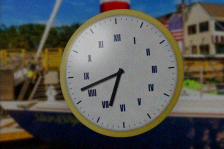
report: 6,42
